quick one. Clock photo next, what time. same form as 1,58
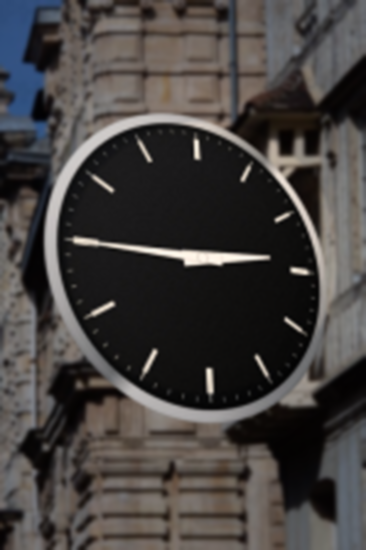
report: 2,45
